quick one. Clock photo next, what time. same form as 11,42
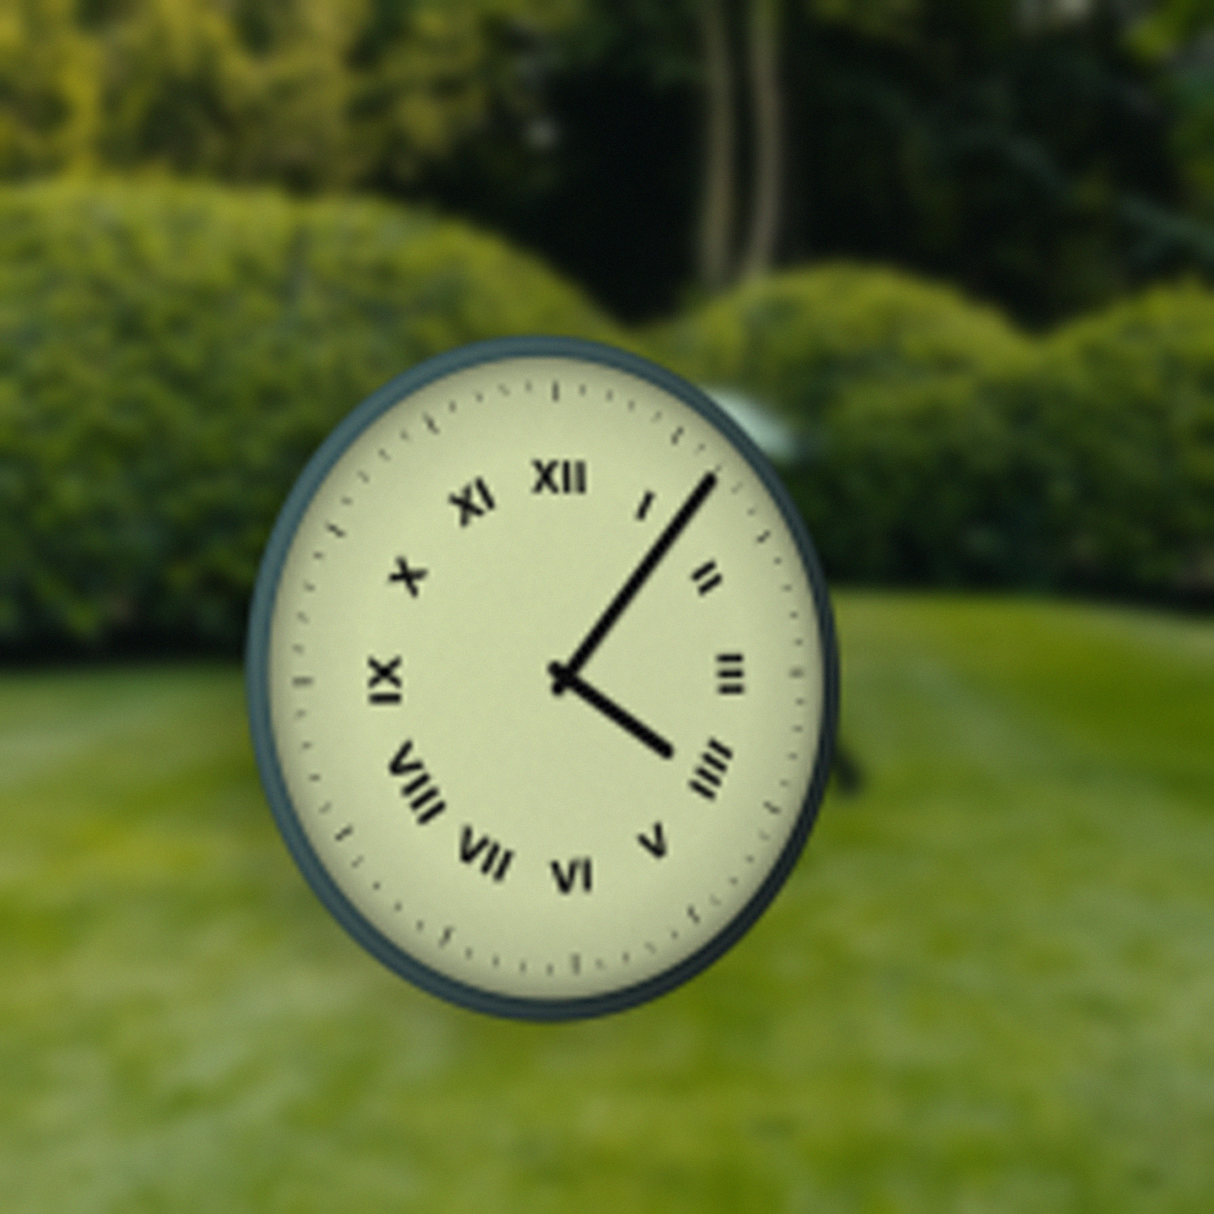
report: 4,07
